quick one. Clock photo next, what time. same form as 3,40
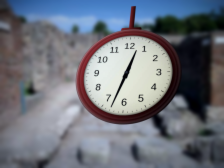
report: 12,33
